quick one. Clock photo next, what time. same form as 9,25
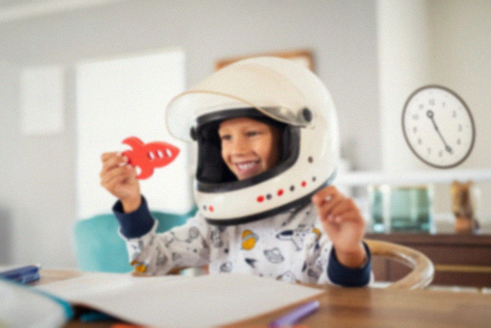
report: 11,26
